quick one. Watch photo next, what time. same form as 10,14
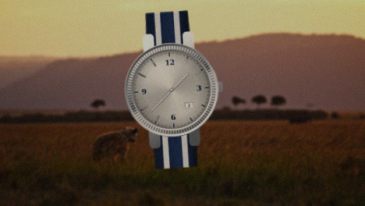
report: 1,38
